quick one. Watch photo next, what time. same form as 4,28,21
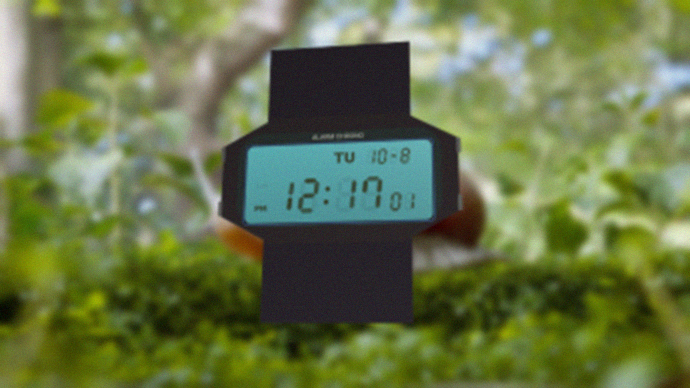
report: 12,17,01
